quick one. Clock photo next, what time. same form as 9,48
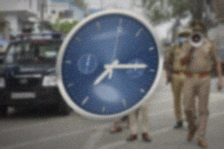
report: 7,14
